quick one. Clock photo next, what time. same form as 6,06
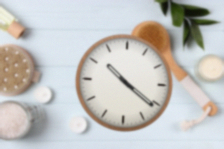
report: 10,21
